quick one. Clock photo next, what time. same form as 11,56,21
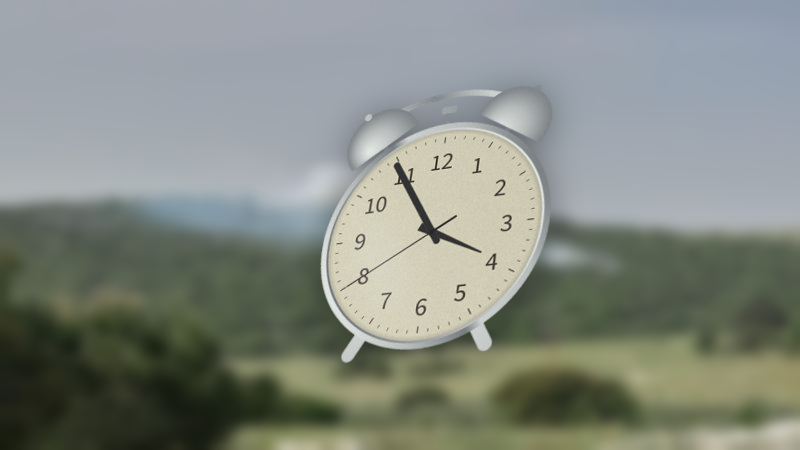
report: 3,54,40
